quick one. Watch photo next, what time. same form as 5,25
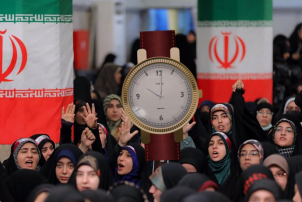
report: 10,01
